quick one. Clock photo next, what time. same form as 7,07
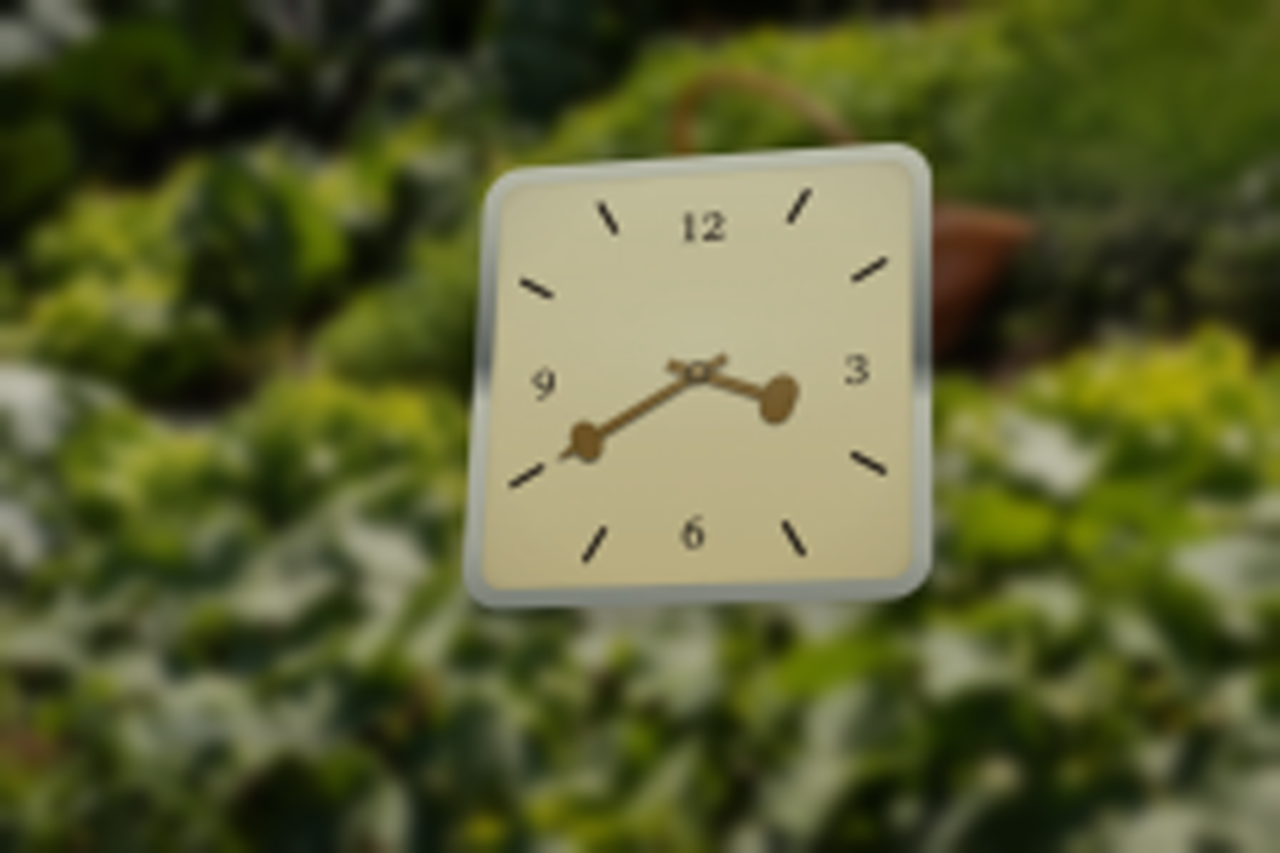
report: 3,40
